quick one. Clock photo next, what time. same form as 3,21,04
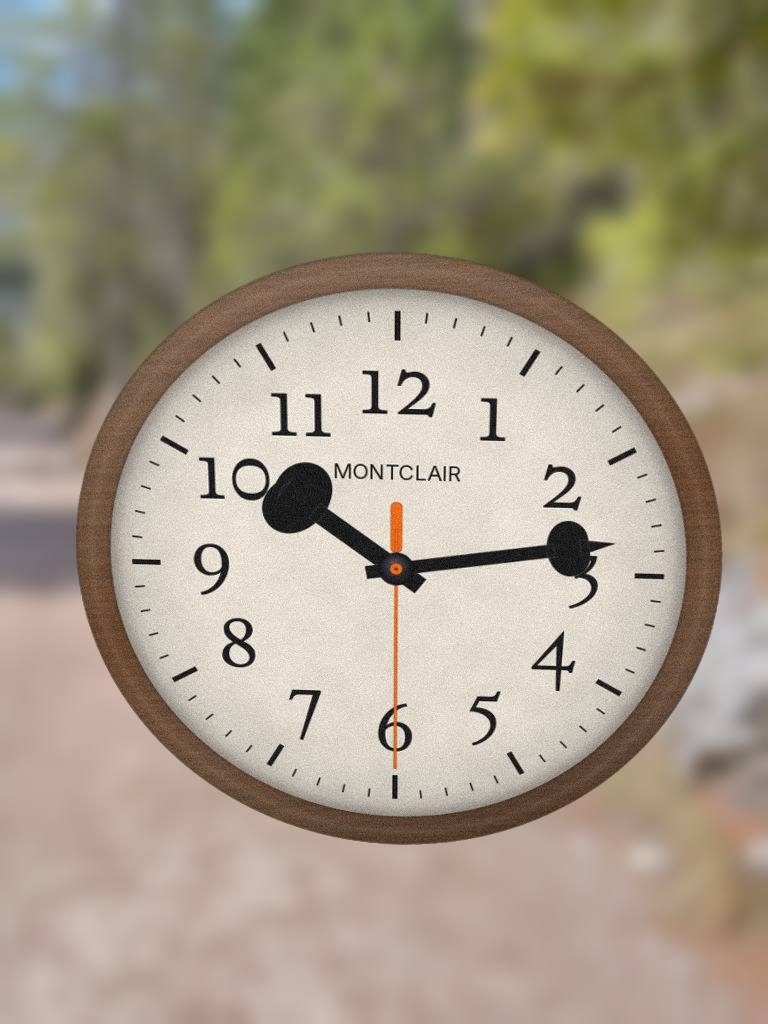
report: 10,13,30
